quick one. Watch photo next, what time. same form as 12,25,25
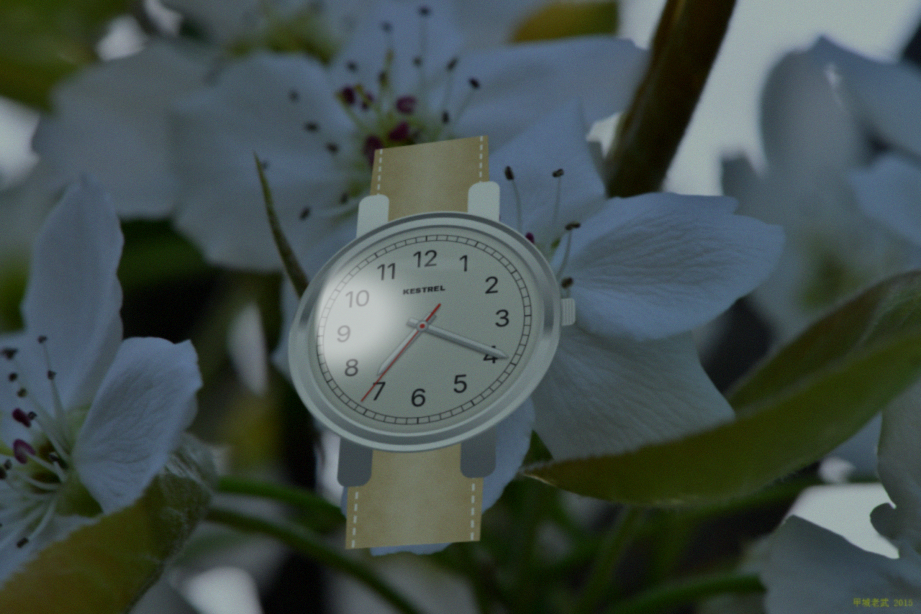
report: 7,19,36
